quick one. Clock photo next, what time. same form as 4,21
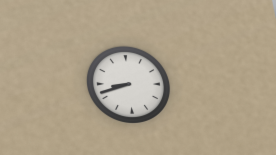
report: 8,42
